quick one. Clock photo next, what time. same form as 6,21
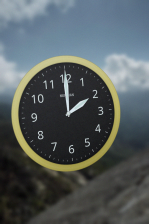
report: 2,00
